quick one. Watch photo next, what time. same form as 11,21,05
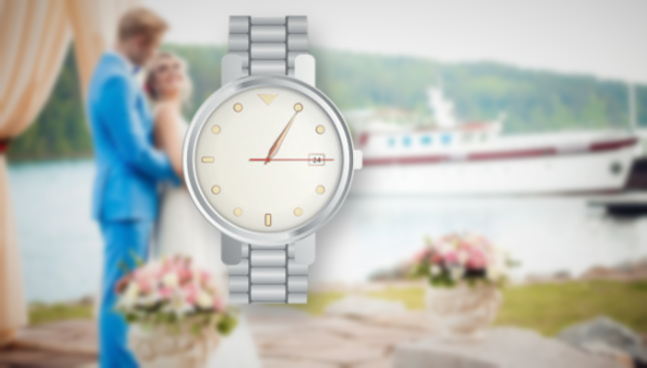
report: 1,05,15
